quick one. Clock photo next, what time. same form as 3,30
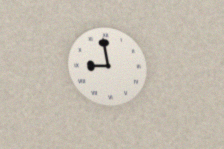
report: 8,59
